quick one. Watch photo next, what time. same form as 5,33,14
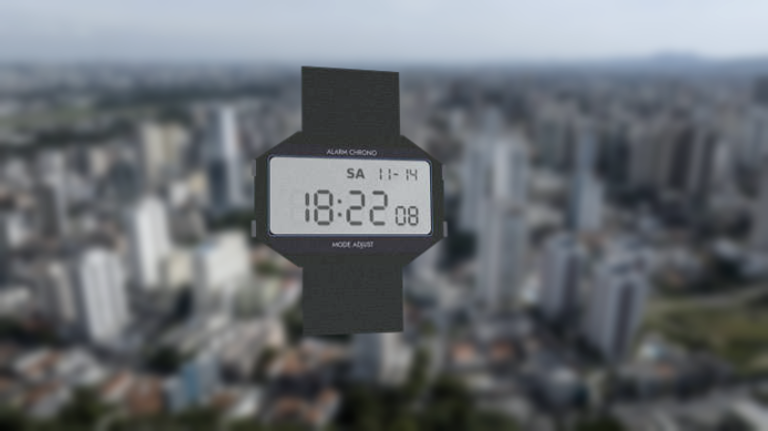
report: 18,22,08
